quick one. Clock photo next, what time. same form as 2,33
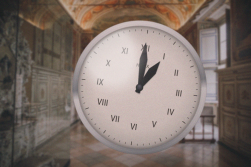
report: 1,00
